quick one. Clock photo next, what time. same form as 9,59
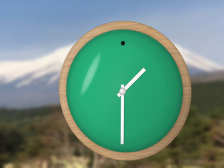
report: 1,30
